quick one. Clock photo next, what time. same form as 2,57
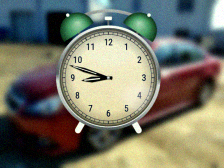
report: 8,48
